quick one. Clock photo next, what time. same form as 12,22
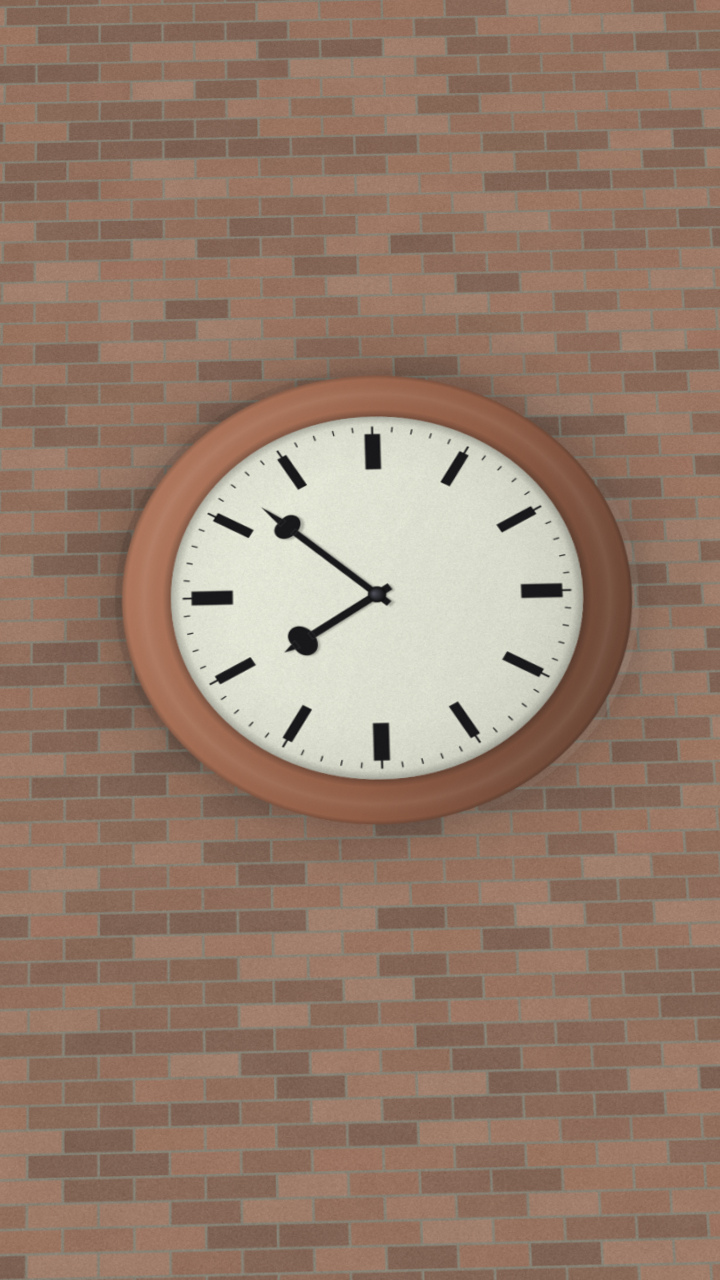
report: 7,52
